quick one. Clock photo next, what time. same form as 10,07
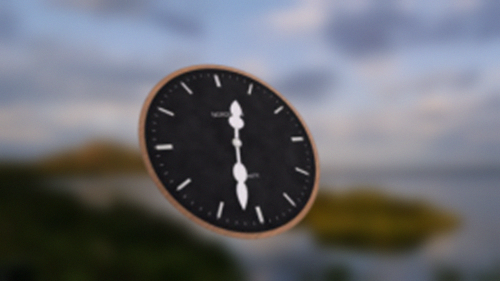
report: 12,32
